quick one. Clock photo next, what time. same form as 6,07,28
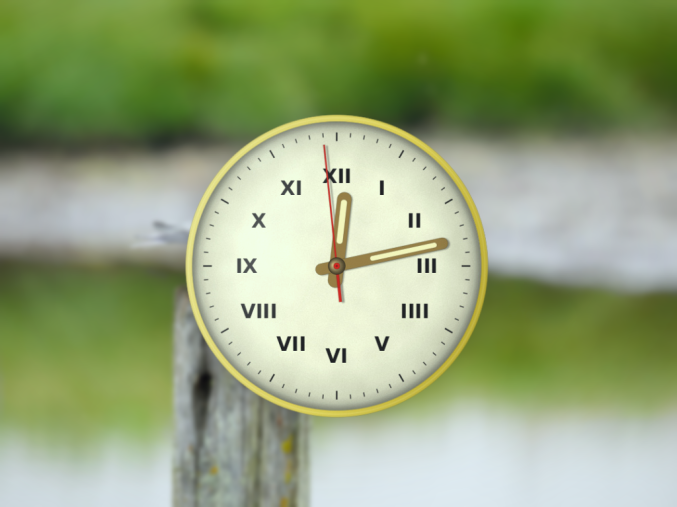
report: 12,12,59
